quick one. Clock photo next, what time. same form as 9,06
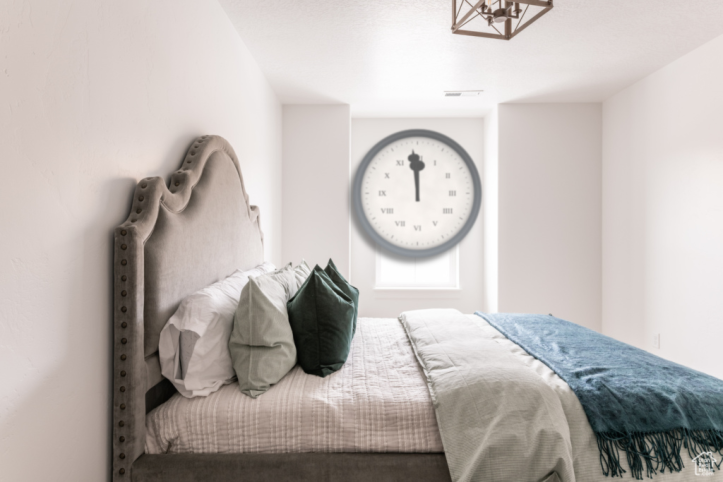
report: 11,59
